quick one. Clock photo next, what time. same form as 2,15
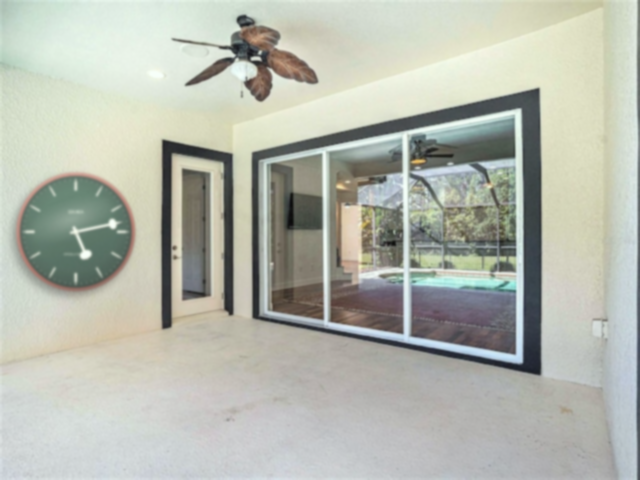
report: 5,13
